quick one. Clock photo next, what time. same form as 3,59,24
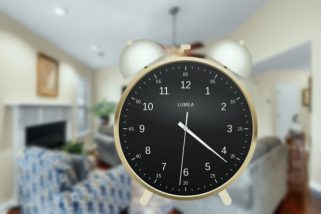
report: 4,21,31
